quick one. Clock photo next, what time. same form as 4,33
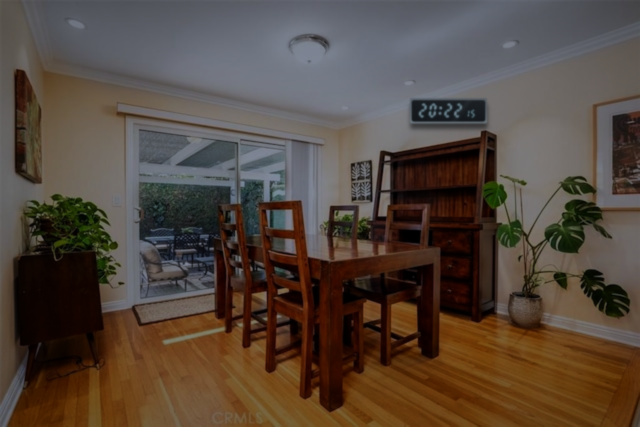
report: 20,22
